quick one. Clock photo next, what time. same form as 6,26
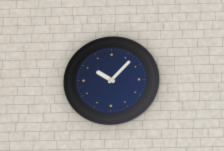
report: 10,07
